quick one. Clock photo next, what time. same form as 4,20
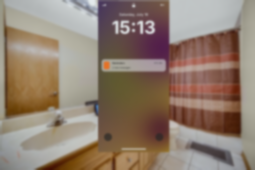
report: 15,13
